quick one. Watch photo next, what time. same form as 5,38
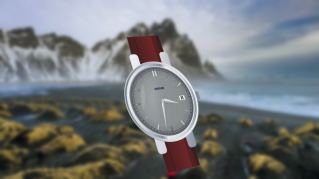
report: 3,32
